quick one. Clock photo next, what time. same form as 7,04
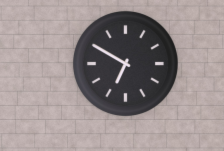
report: 6,50
